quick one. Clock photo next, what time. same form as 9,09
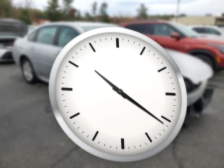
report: 10,21
